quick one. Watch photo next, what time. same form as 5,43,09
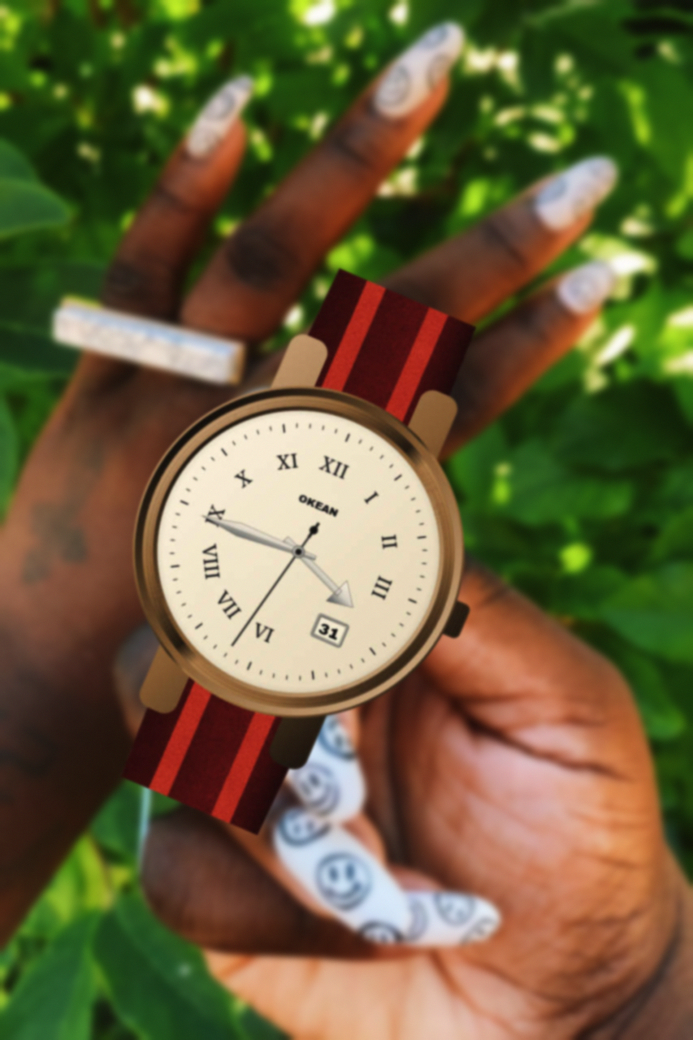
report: 3,44,32
